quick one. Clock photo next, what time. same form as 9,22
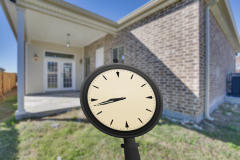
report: 8,43
